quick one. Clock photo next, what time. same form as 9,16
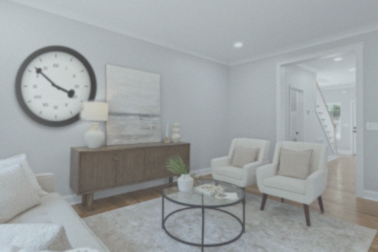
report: 3,52
